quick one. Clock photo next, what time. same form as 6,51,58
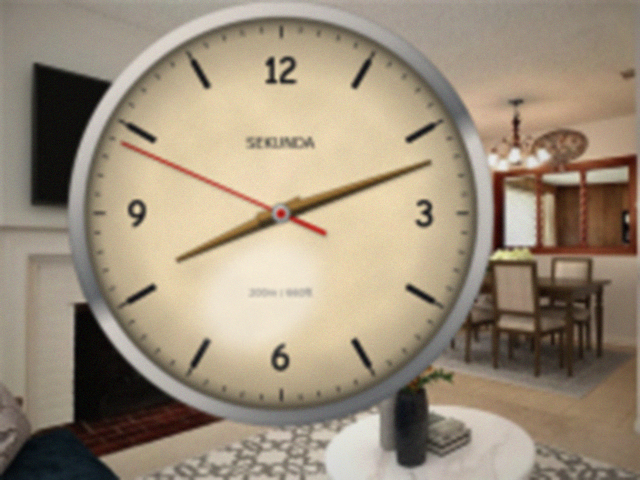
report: 8,11,49
